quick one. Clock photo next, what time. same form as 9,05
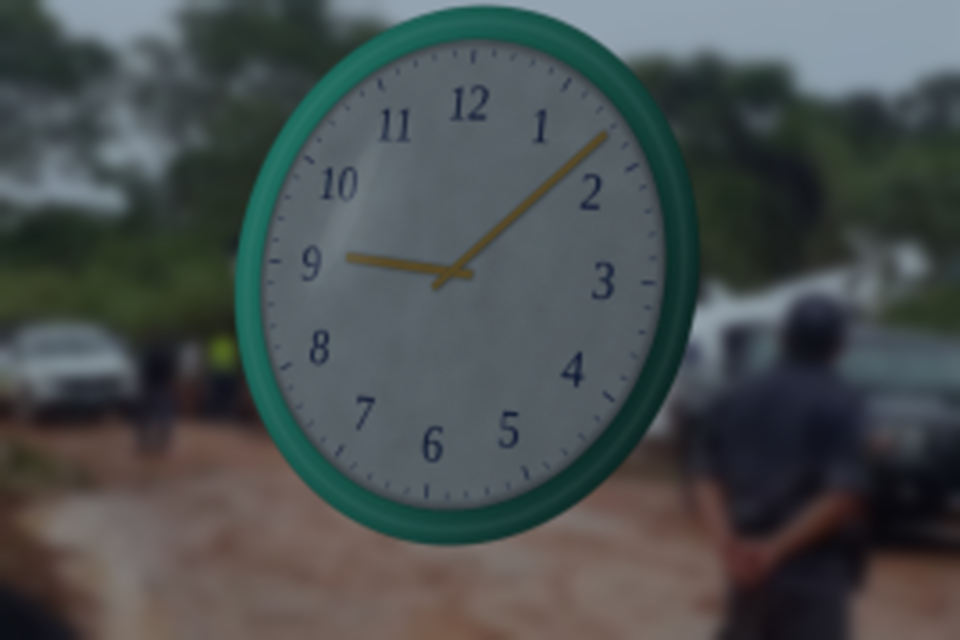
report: 9,08
